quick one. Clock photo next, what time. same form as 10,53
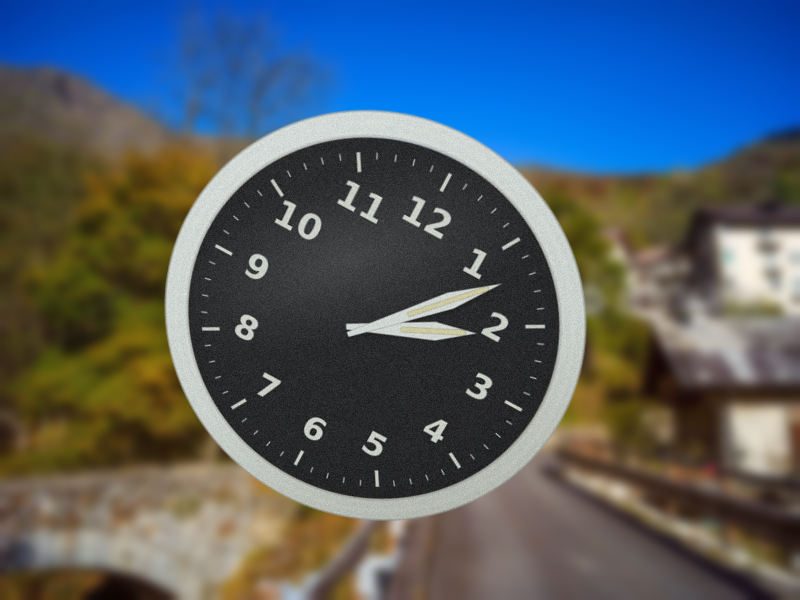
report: 2,07
